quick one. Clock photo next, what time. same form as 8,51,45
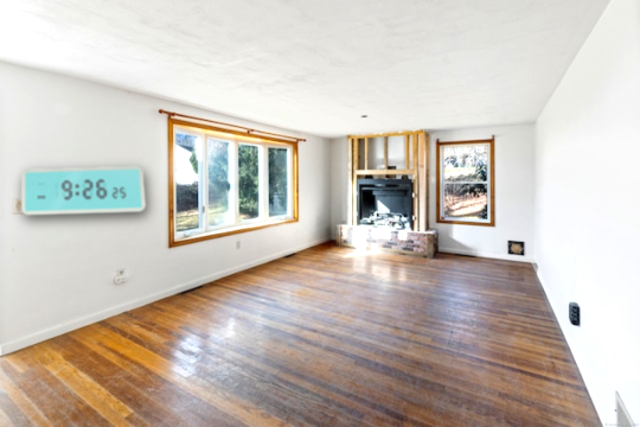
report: 9,26,25
